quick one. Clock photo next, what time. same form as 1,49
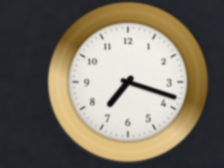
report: 7,18
